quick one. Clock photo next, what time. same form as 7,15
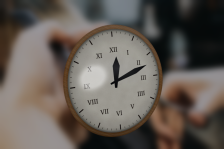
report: 12,12
